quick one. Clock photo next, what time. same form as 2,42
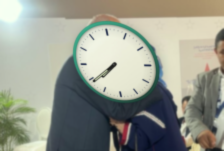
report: 7,39
